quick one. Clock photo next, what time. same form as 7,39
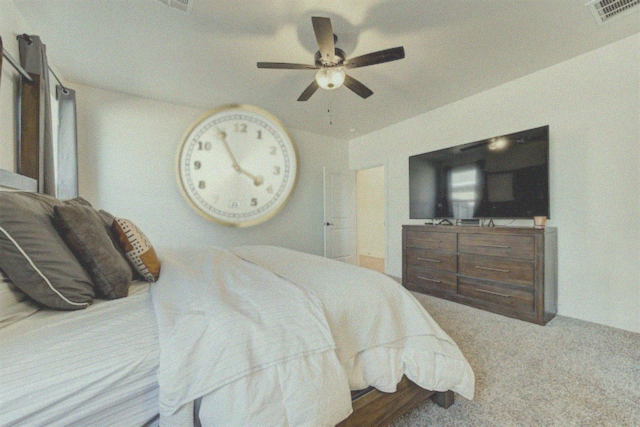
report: 3,55
